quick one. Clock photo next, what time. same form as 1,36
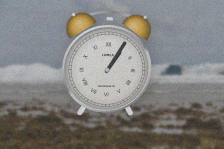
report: 1,05
